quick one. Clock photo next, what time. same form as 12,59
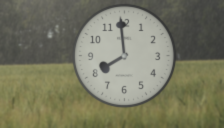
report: 7,59
